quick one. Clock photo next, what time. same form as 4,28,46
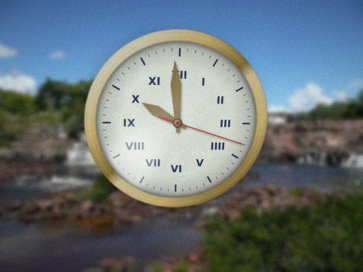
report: 9,59,18
